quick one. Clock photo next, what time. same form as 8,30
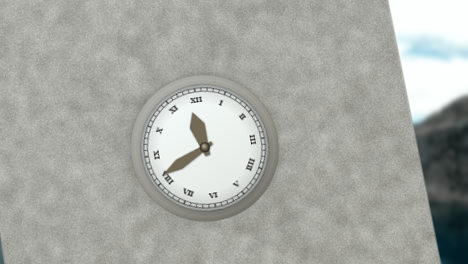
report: 11,41
